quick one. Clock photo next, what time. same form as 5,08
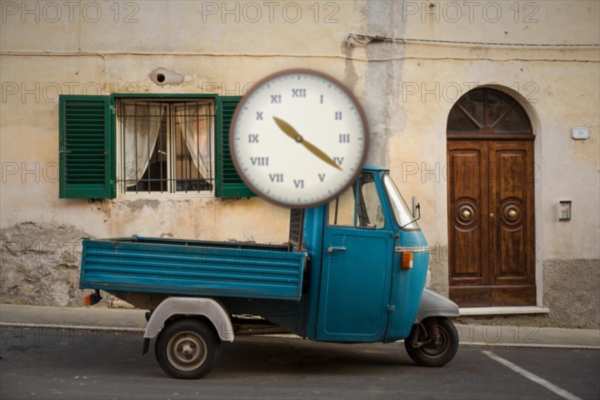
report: 10,21
